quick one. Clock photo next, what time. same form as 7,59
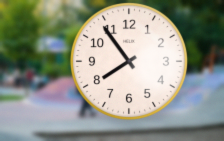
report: 7,54
